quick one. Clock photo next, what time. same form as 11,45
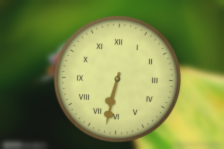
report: 6,32
